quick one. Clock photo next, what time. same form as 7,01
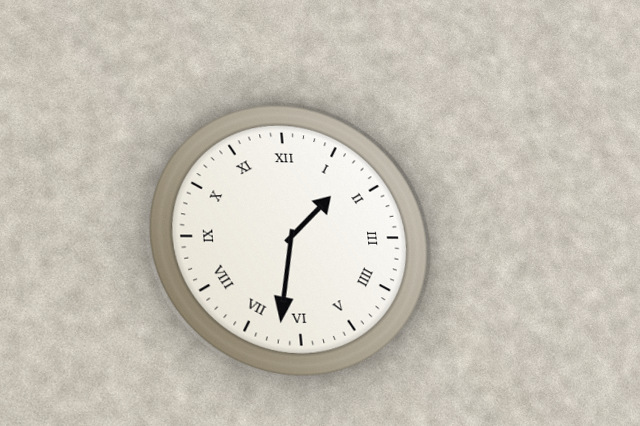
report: 1,32
